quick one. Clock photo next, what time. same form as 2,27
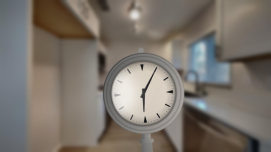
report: 6,05
